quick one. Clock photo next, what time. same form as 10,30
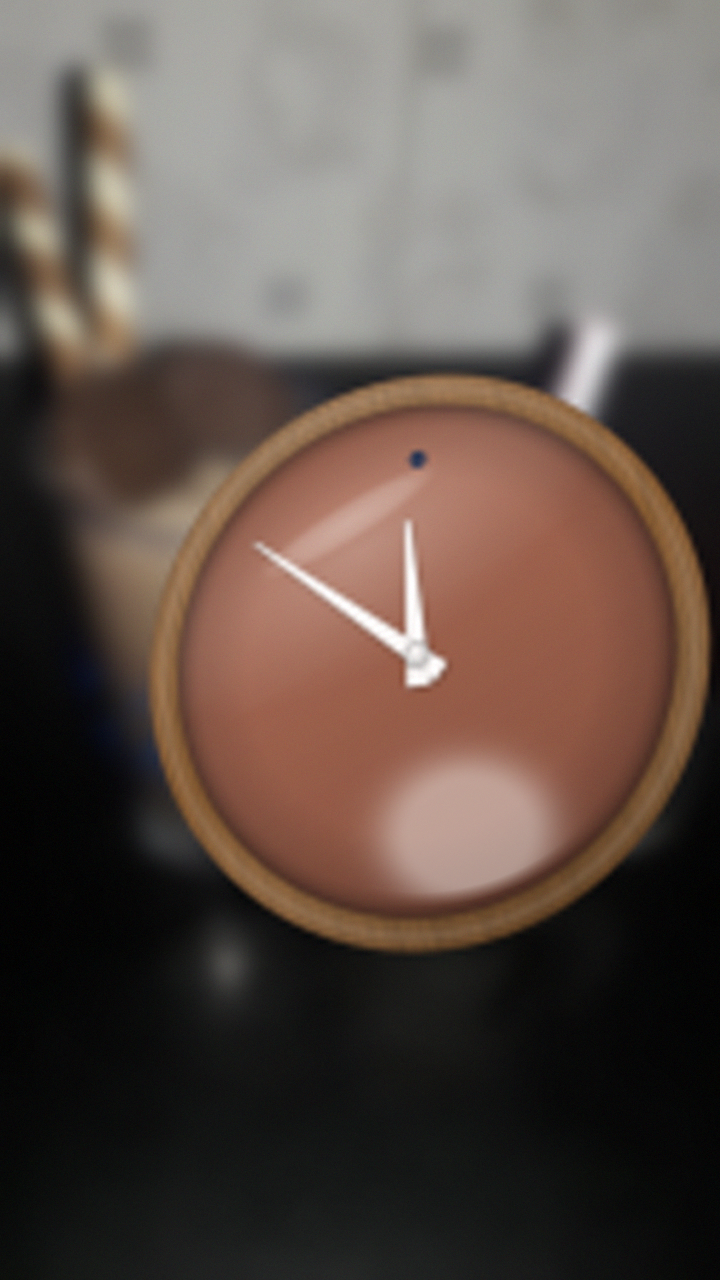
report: 11,51
